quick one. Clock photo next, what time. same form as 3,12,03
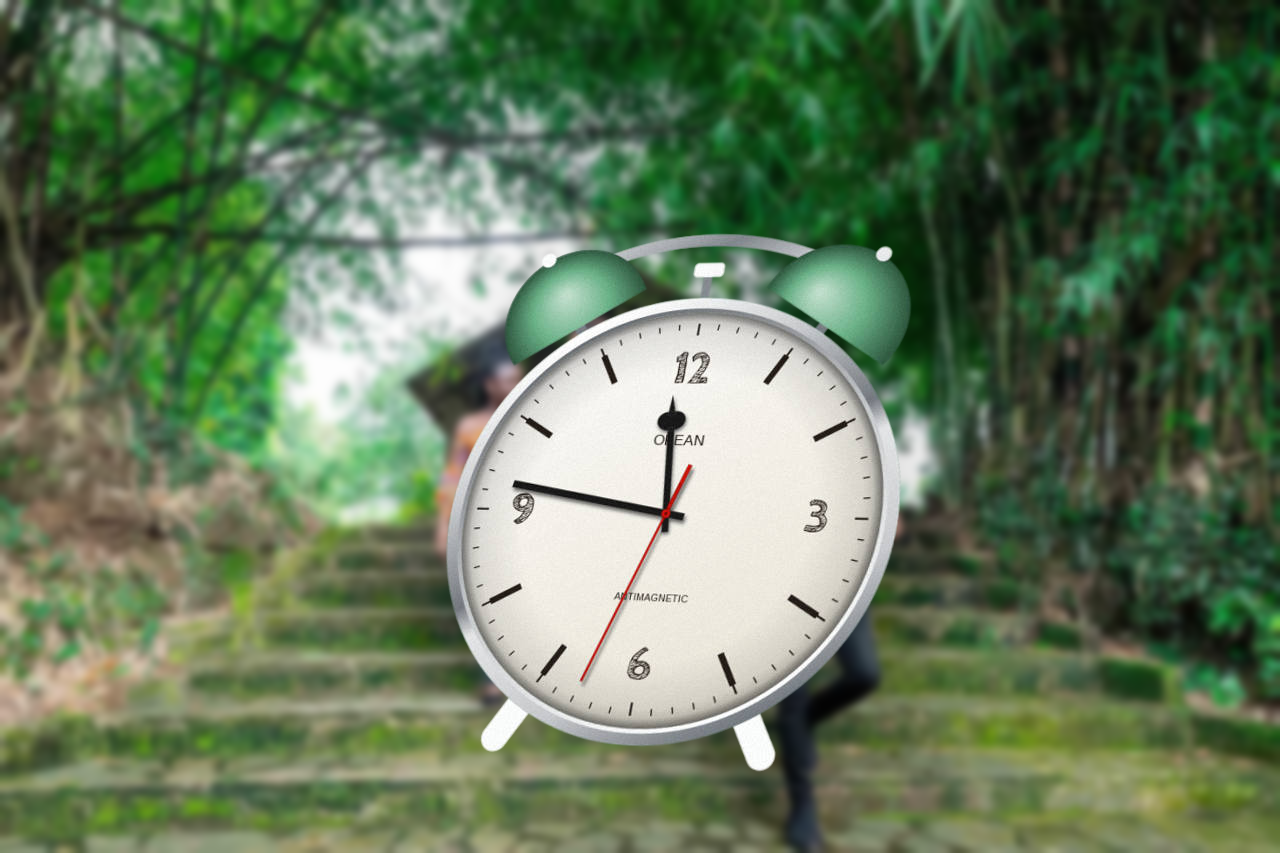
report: 11,46,33
